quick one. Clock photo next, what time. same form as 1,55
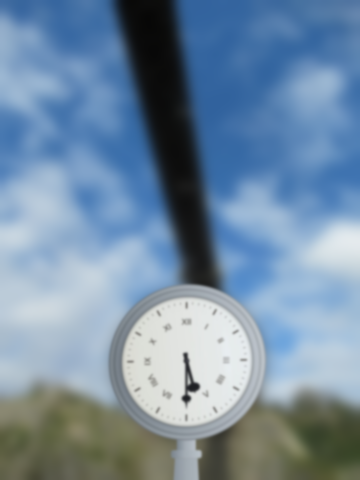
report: 5,30
